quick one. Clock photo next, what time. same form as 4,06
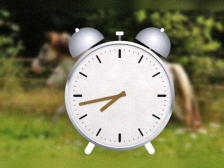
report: 7,43
